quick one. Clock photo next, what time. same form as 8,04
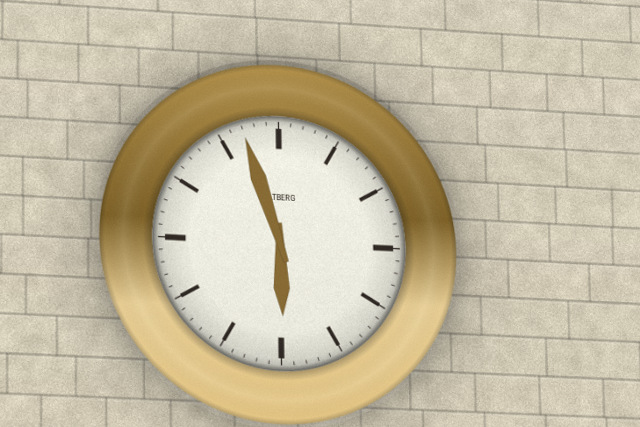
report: 5,57
